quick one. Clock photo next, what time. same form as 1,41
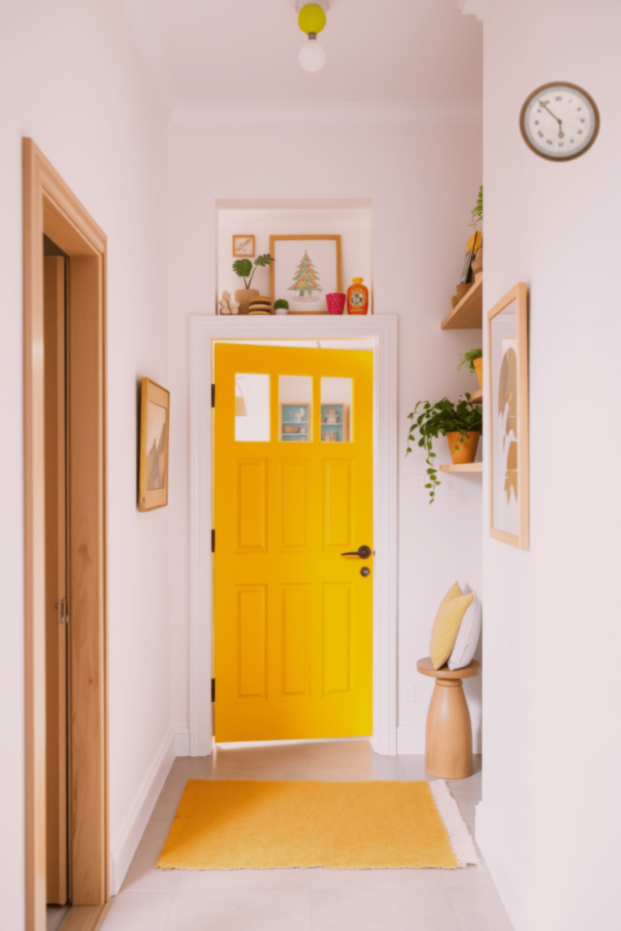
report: 5,53
